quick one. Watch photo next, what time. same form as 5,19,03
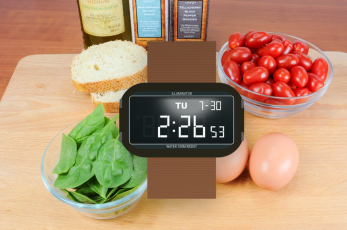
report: 2,26,53
